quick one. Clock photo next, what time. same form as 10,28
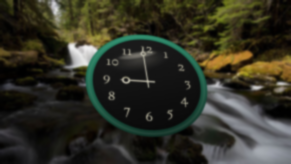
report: 8,59
